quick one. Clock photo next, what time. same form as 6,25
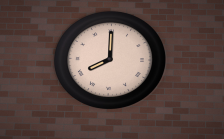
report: 8,00
